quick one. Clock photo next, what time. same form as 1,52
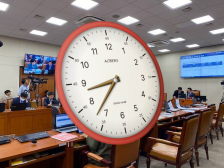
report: 8,37
